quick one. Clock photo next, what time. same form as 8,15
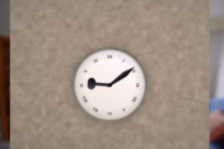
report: 9,09
